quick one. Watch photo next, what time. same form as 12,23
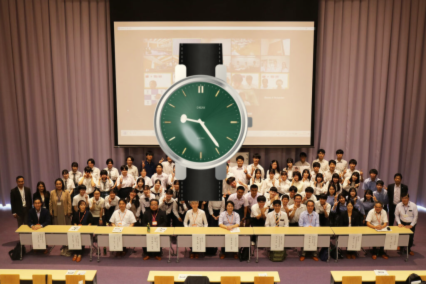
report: 9,24
